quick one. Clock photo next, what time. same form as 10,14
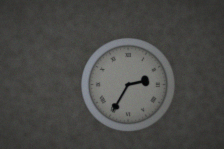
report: 2,35
